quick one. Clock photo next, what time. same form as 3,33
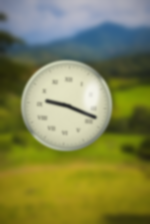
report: 9,18
